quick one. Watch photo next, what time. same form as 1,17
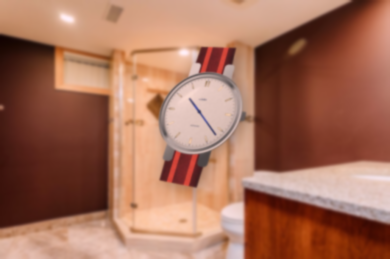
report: 10,22
